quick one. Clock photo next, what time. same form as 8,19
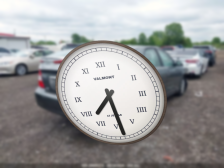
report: 7,29
